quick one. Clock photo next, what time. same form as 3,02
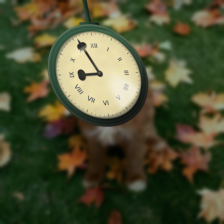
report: 8,56
